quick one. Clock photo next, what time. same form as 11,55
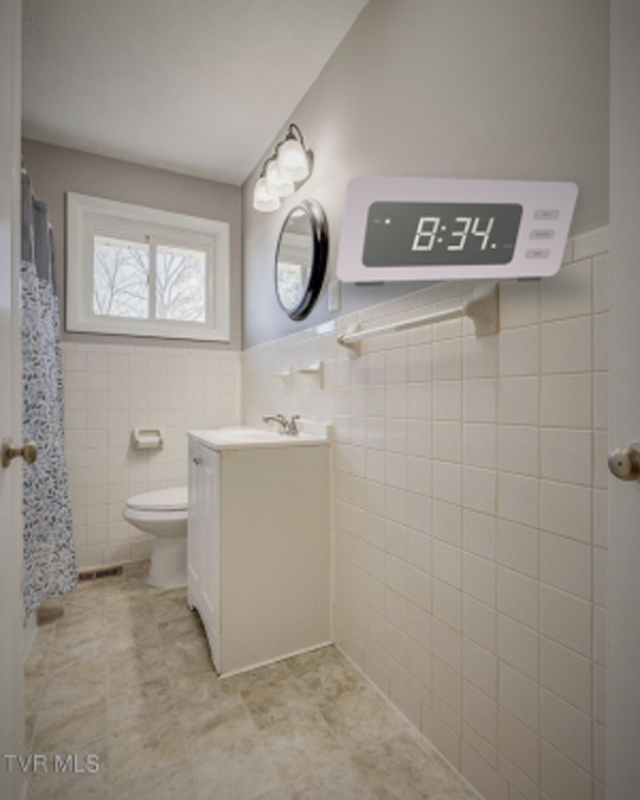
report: 8,34
